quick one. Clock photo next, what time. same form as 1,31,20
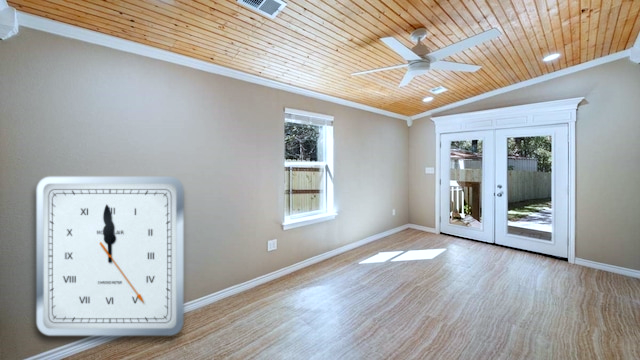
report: 11,59,24
